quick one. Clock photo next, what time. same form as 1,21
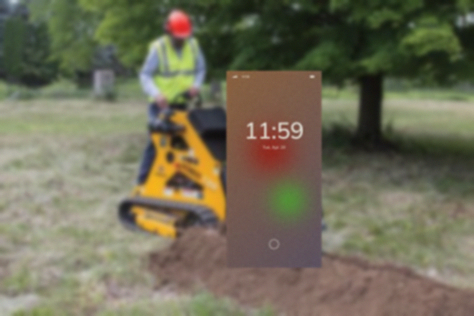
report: 11,59
